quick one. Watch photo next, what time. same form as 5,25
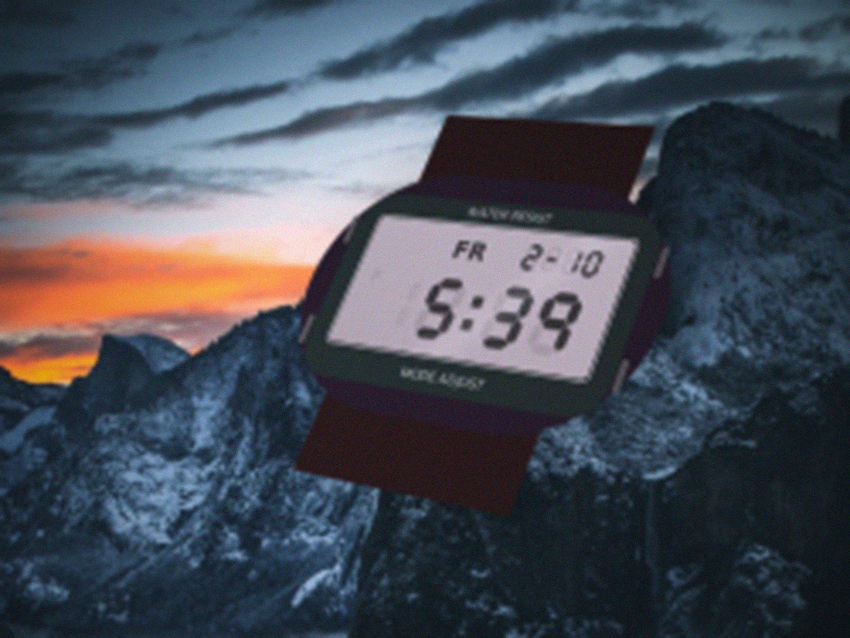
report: 5,39
